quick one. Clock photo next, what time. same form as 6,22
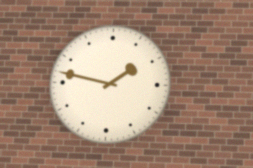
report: 1,47
